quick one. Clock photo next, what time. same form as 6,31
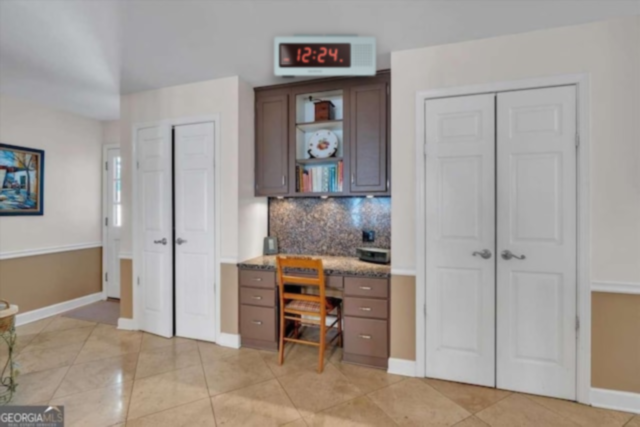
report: 12,24
